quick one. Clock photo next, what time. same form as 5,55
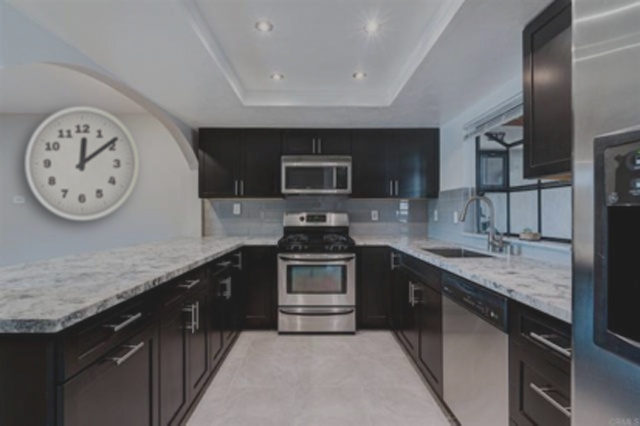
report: 12,09
